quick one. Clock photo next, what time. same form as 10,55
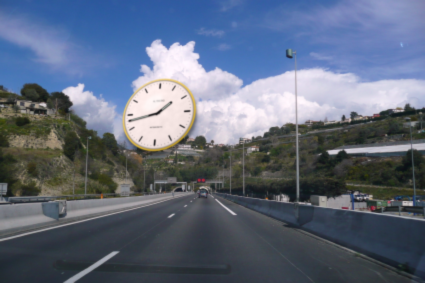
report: 1,43
